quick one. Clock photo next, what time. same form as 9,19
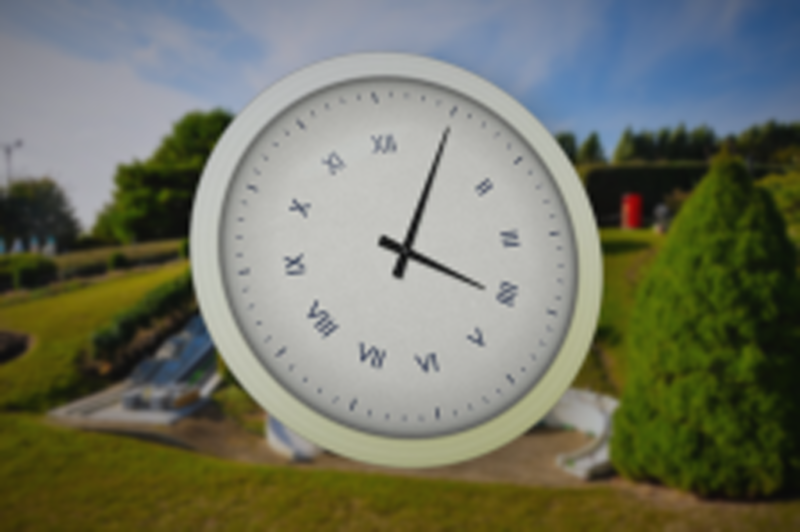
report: 4,05
